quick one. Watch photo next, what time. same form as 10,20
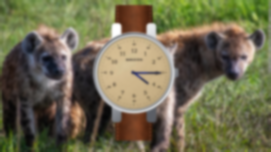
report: 4,15
